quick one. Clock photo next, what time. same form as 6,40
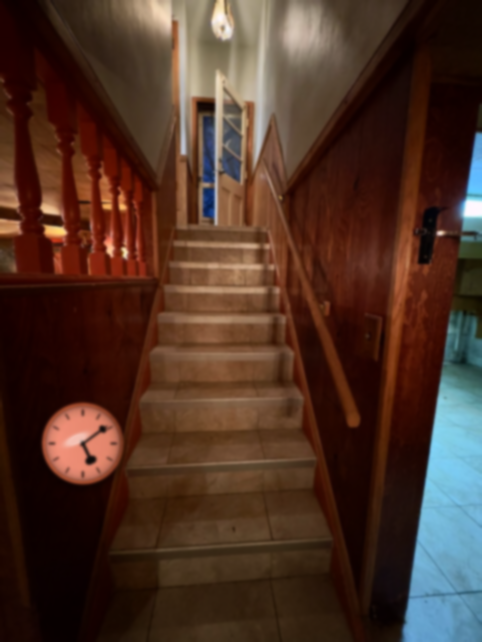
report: 5,09
